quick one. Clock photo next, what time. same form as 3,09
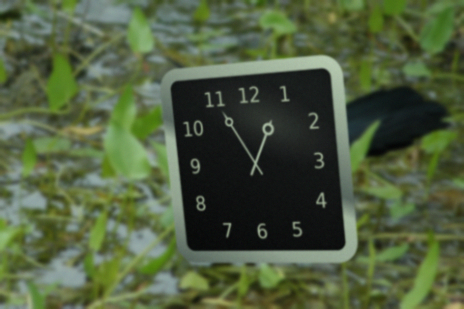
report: 12,55
